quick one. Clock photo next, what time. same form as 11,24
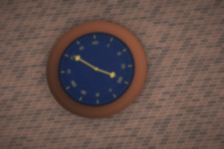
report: 3,51
